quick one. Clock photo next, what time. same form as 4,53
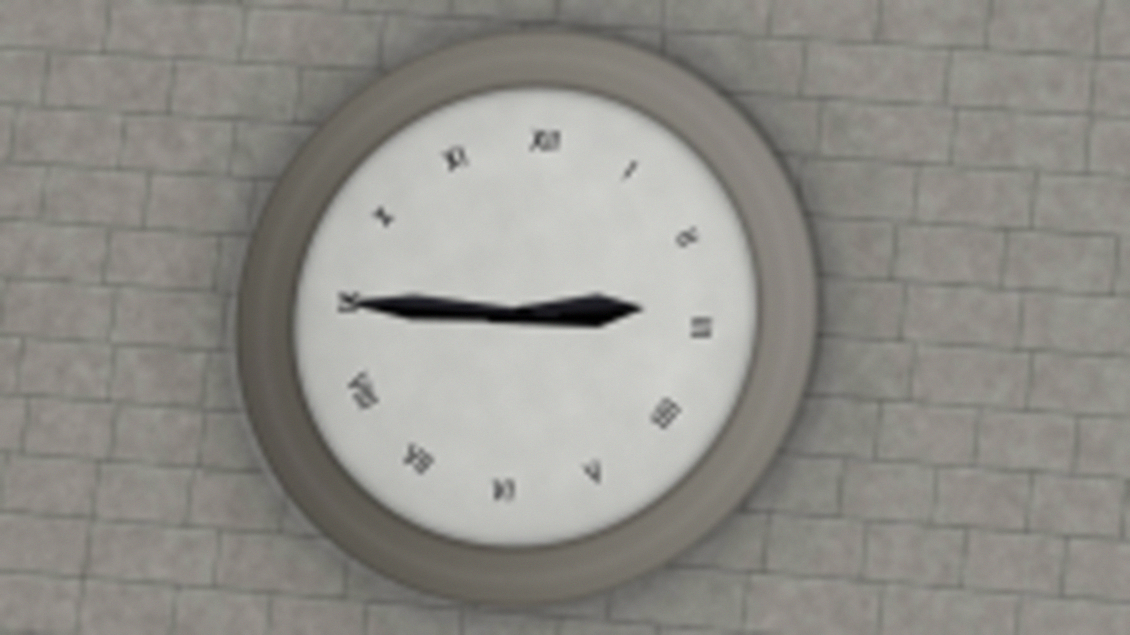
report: 2,45
